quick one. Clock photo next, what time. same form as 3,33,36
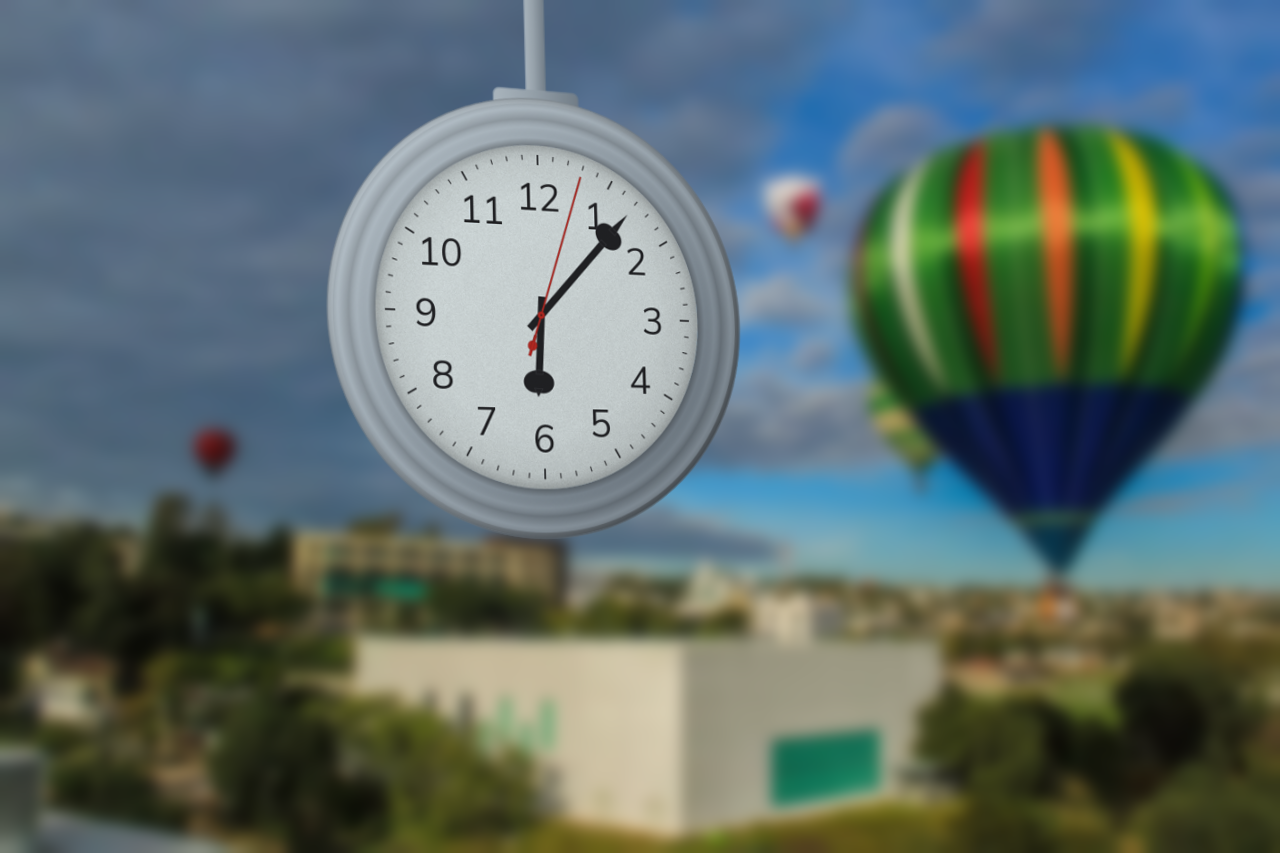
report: 6,07,03
